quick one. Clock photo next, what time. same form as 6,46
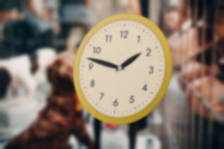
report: 1,47
